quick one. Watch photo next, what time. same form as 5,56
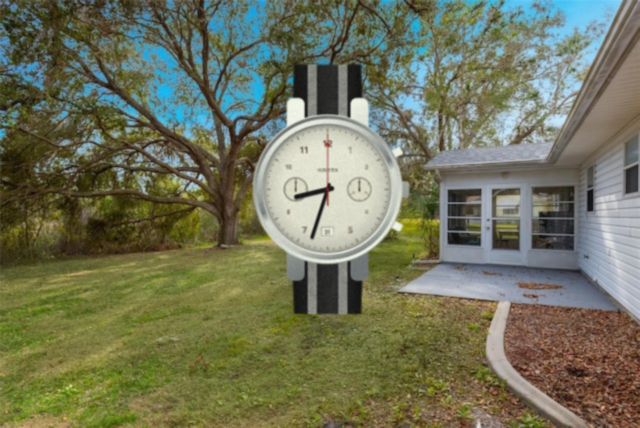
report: 8,33
